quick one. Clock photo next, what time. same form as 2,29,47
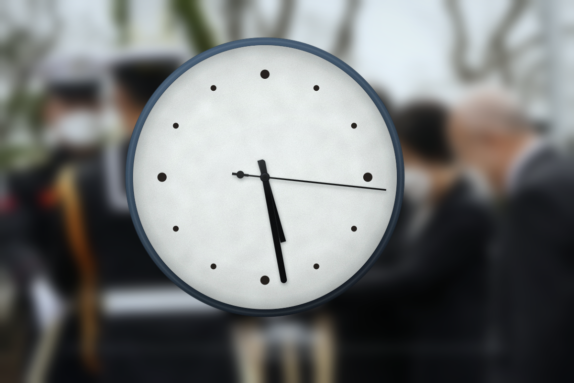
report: 5,28,16
